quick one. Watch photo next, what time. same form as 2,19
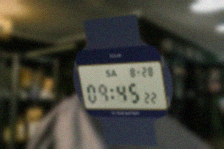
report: 9,45
